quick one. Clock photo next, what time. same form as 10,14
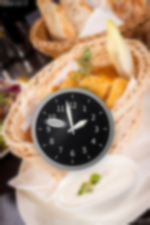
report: 1,58
